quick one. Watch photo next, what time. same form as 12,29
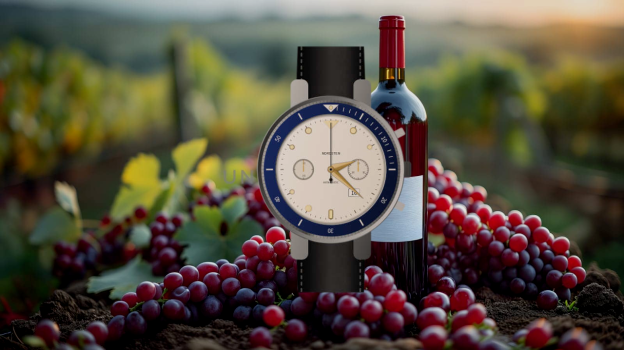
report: 2,22
